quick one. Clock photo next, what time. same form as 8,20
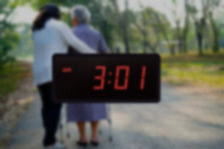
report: 3,01
